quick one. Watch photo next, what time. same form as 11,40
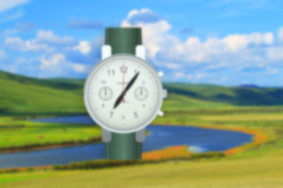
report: 7,06
